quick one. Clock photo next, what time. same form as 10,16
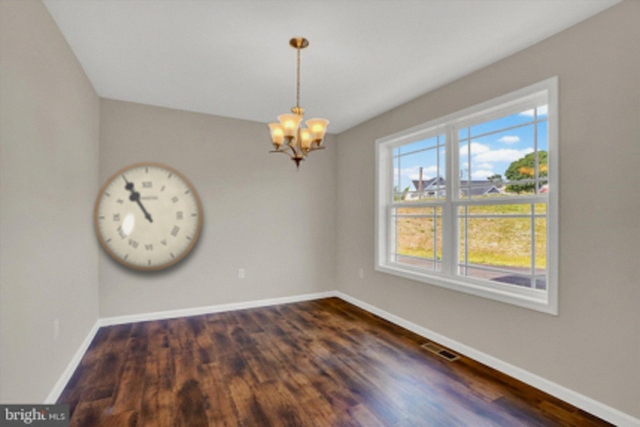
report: 10,55
